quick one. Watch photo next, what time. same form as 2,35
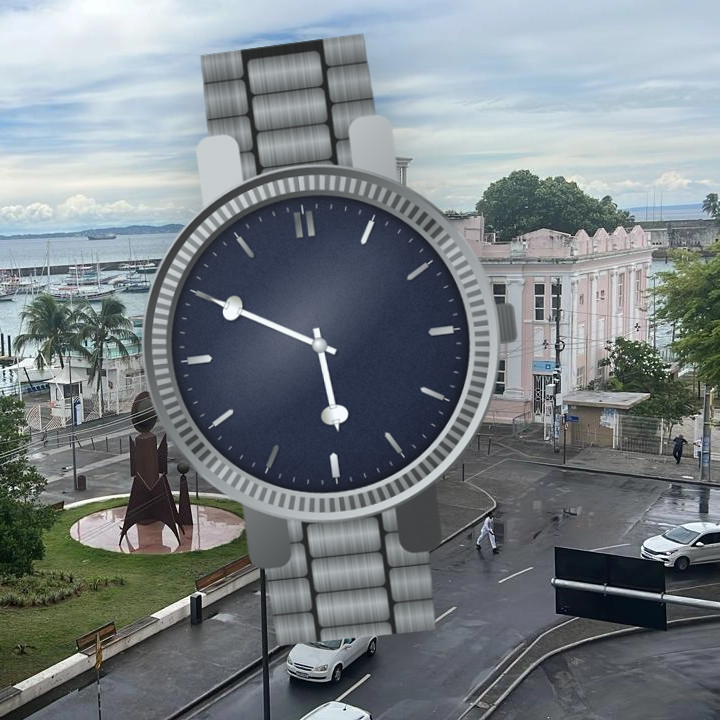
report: 5,50
